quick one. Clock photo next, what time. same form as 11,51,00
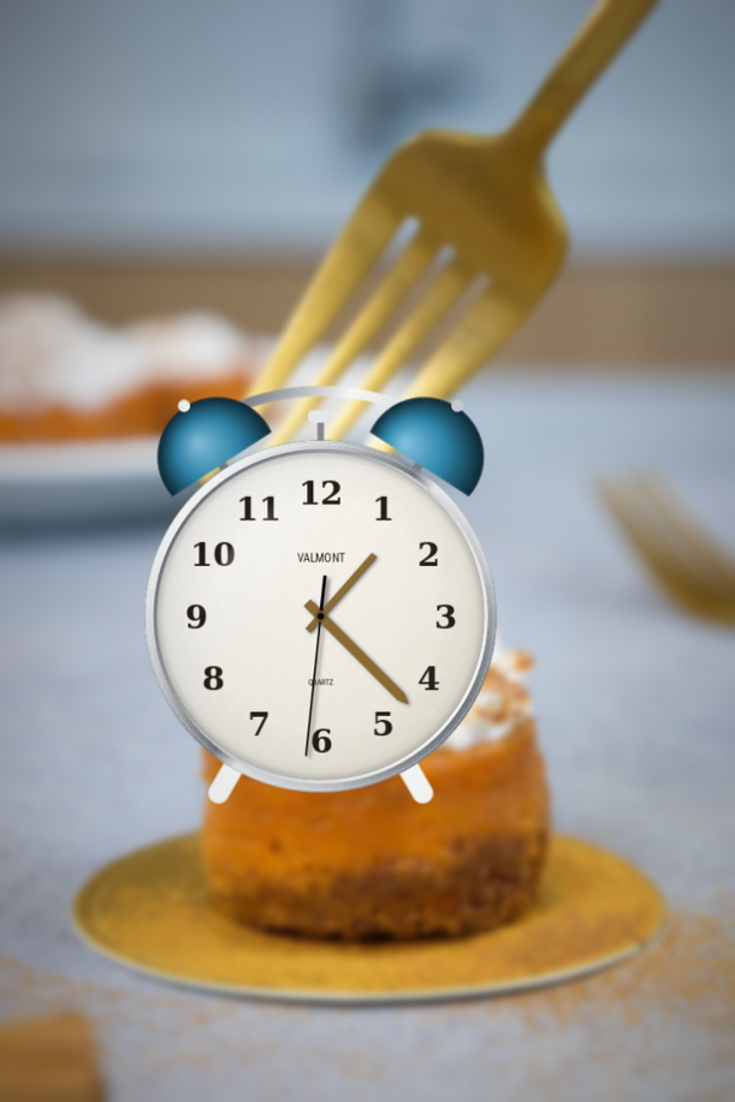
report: 1,22,31
